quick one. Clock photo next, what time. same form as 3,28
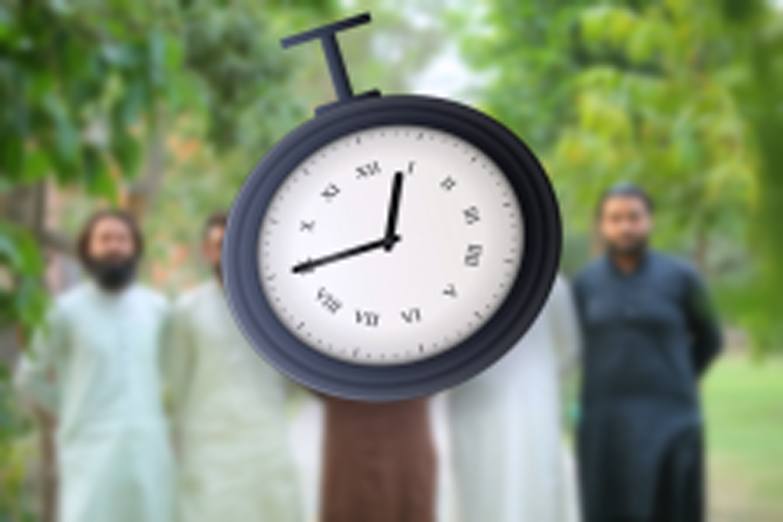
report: 12,45
